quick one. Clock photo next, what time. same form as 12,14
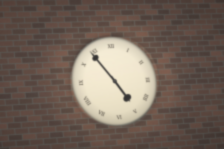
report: 4,54
